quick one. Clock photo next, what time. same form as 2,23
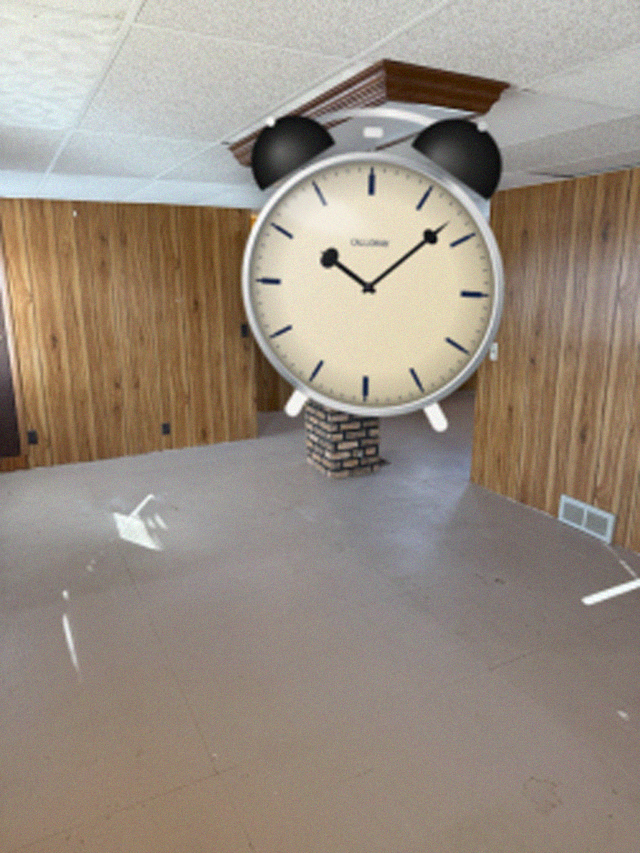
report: 10,08
